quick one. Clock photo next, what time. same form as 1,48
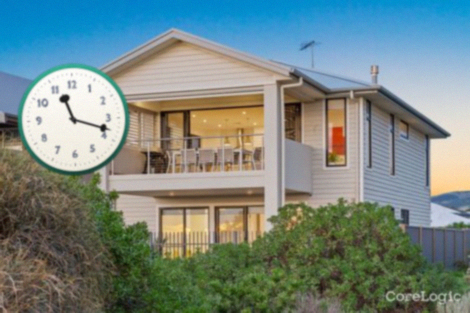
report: 11,18
